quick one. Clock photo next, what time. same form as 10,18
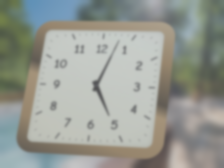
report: 5,03
